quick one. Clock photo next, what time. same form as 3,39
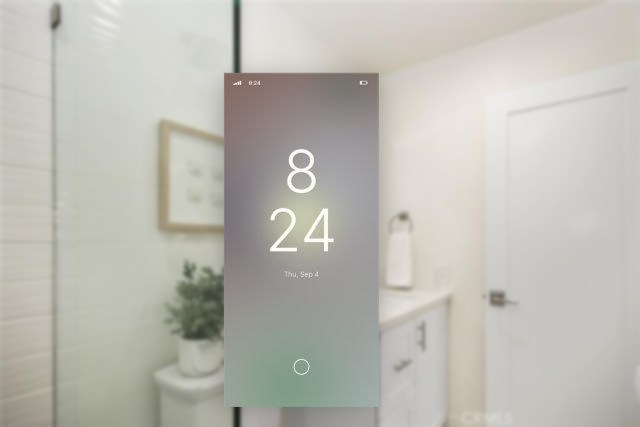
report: 8,24
